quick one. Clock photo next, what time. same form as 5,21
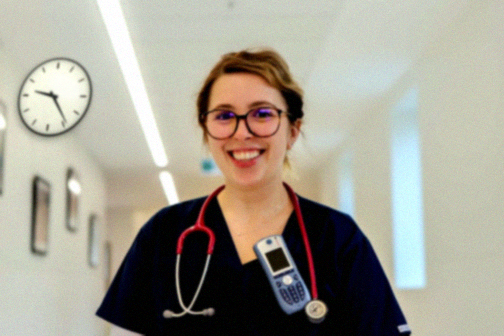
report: 9,24
